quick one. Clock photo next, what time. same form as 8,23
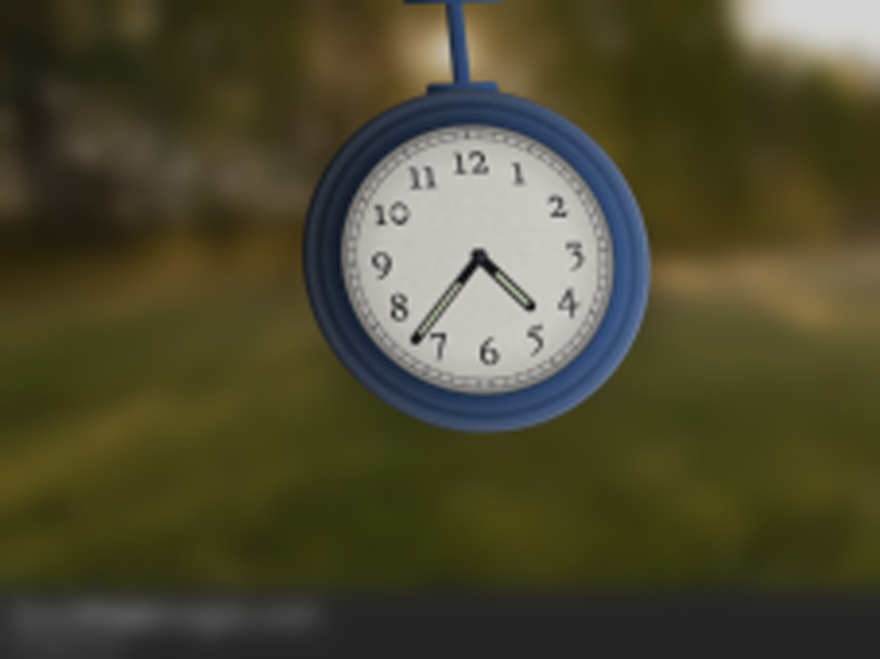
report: 4,37
